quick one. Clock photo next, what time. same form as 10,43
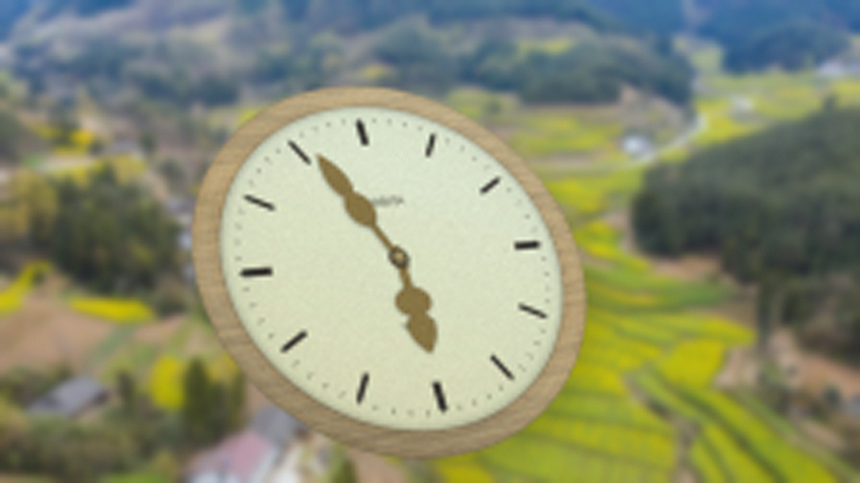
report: 5,56
